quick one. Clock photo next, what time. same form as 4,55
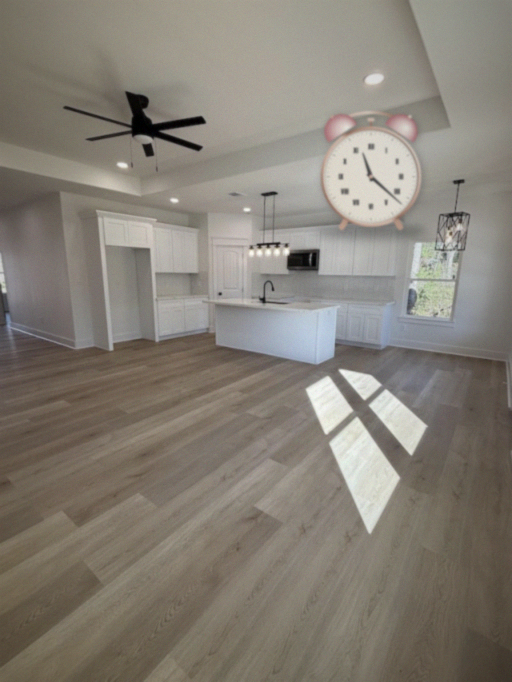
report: 11,22
